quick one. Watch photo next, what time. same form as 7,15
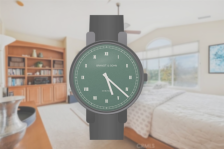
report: 5,22
